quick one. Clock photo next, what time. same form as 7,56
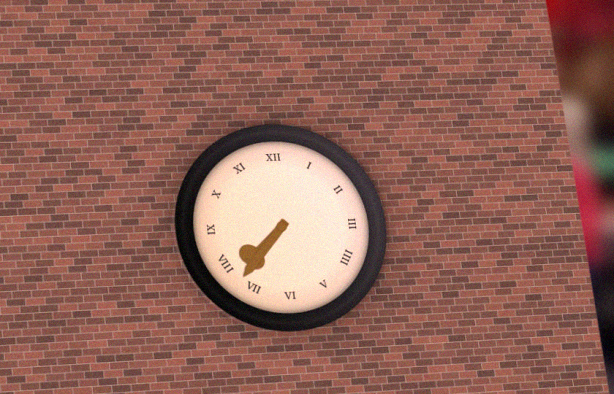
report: 7,37
